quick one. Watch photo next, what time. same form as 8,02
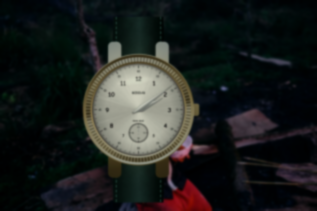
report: 2,09
